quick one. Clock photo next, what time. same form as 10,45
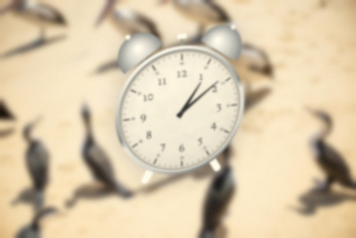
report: 1,09
